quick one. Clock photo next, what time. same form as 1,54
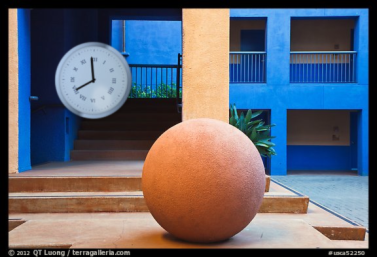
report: 7,59
